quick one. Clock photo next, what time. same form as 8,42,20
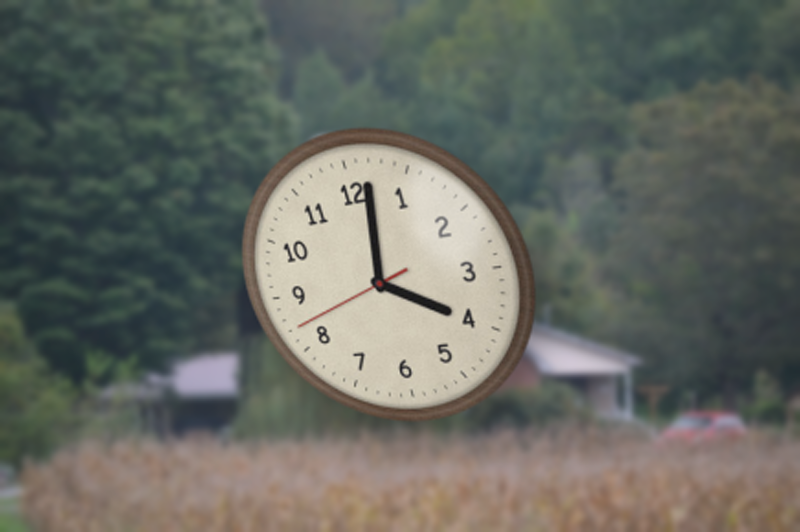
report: 4,01,42
